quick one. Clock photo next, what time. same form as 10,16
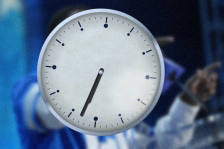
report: 6,33
